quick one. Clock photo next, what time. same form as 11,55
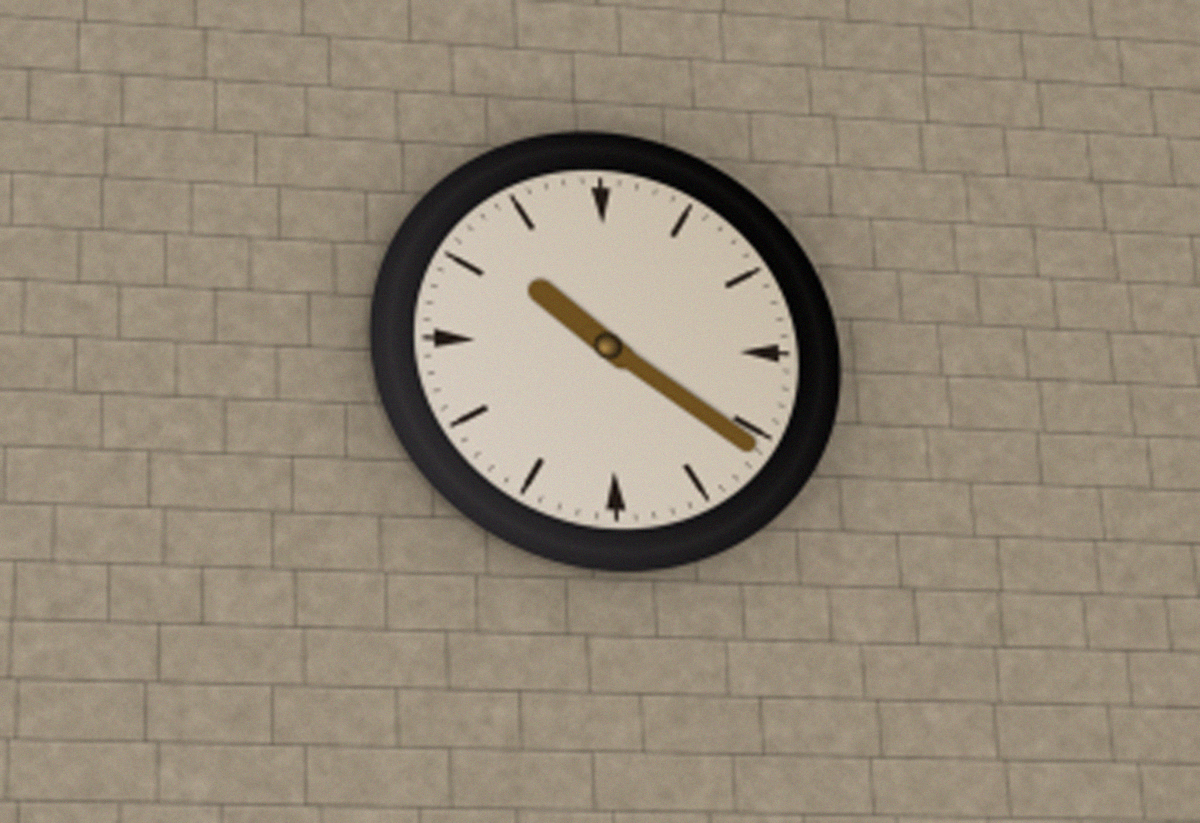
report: 10,21
